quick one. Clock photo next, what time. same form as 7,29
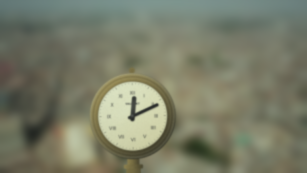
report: 12,11
